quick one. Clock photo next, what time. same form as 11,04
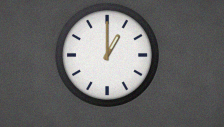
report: 1,00
